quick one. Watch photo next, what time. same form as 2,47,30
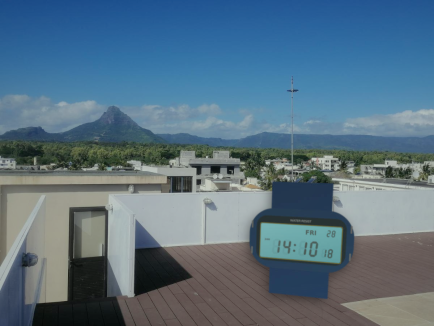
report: 14,10,18
